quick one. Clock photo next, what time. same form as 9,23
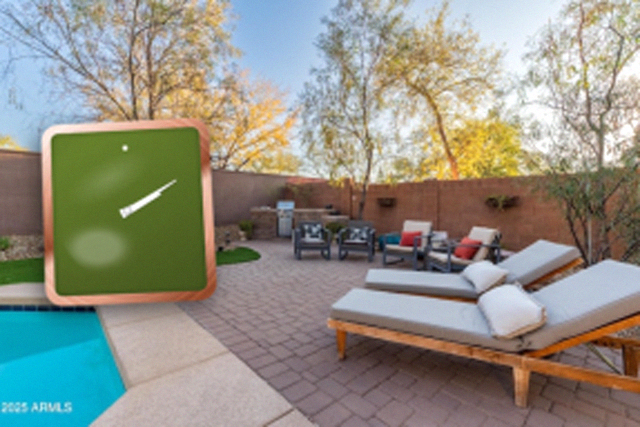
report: 2,10
